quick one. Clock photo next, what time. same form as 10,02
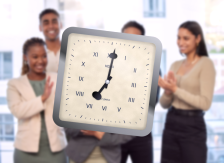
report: 7,01
